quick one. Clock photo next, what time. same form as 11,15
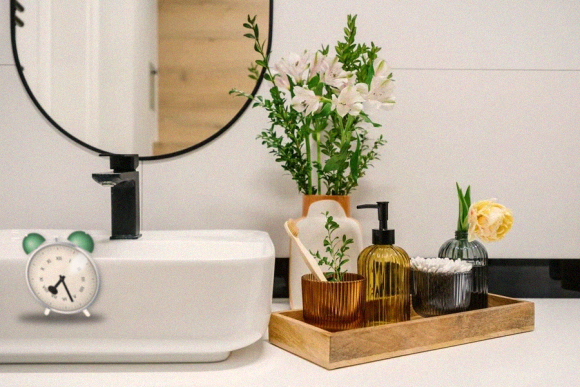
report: 7,27
